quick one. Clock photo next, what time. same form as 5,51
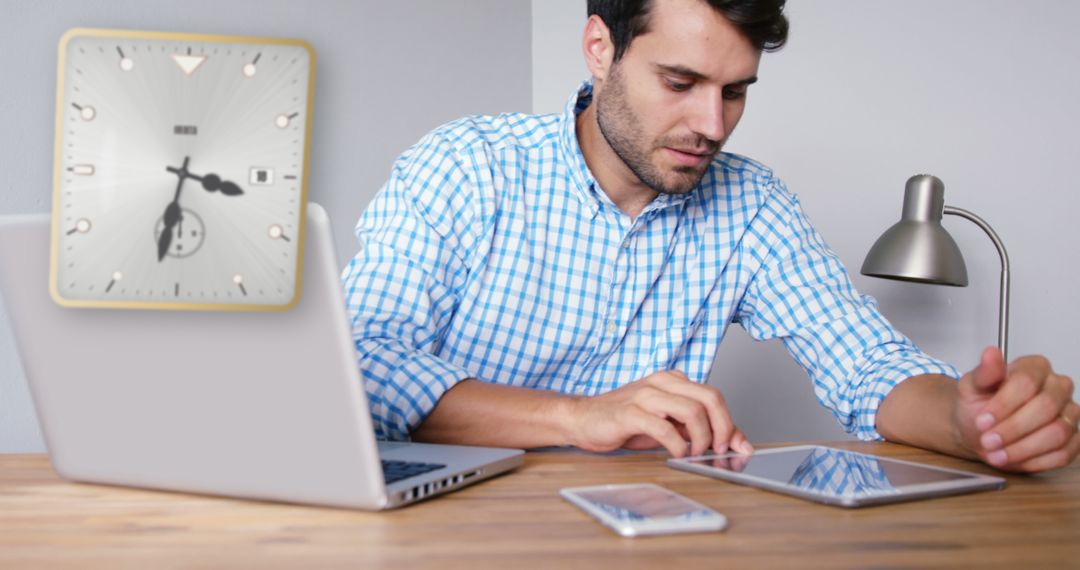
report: 3,32
